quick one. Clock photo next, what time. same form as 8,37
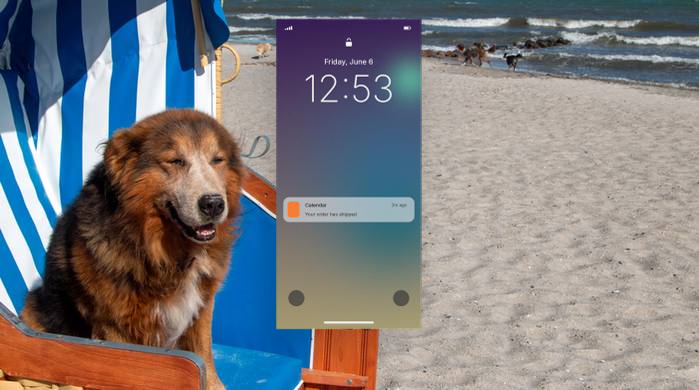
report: 12,53
